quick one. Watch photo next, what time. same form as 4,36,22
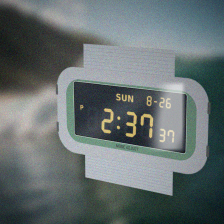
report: 2,37,37
